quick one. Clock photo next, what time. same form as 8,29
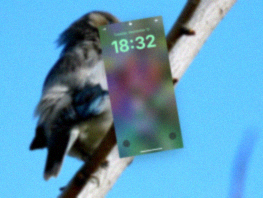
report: 18,32
